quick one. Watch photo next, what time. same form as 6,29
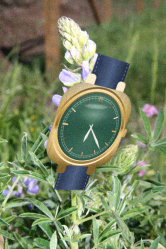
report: 6,23
